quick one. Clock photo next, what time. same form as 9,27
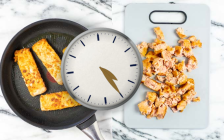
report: 4,25
